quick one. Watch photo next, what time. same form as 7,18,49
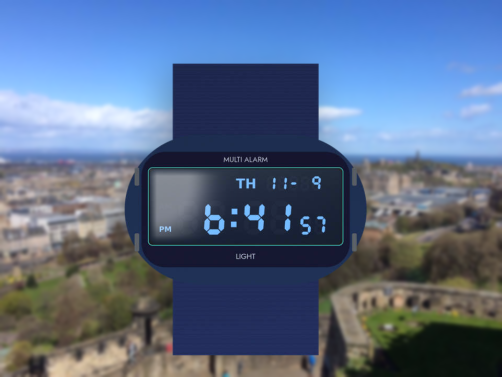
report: 6,41,57
